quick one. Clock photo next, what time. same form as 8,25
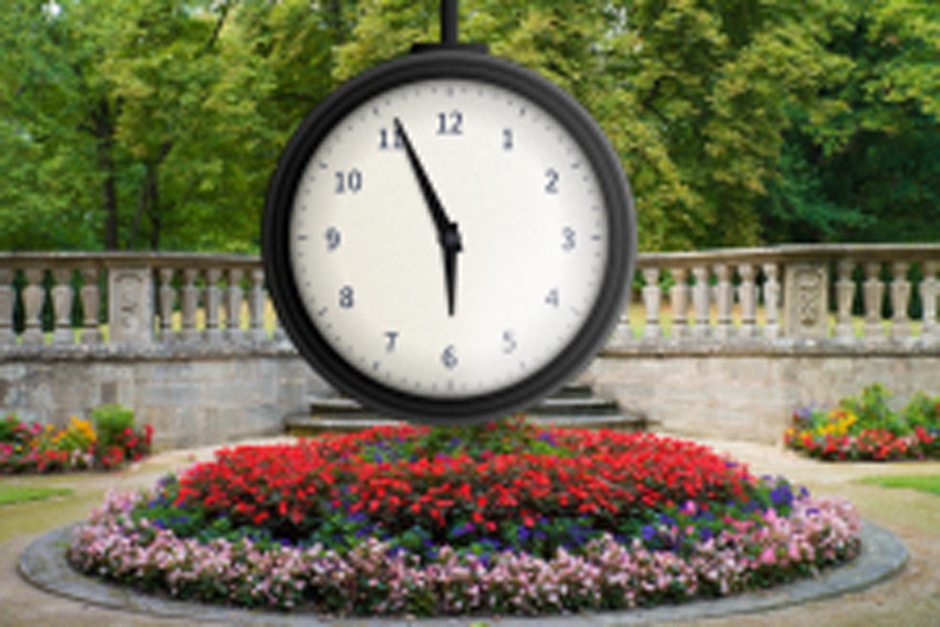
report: 5,56
